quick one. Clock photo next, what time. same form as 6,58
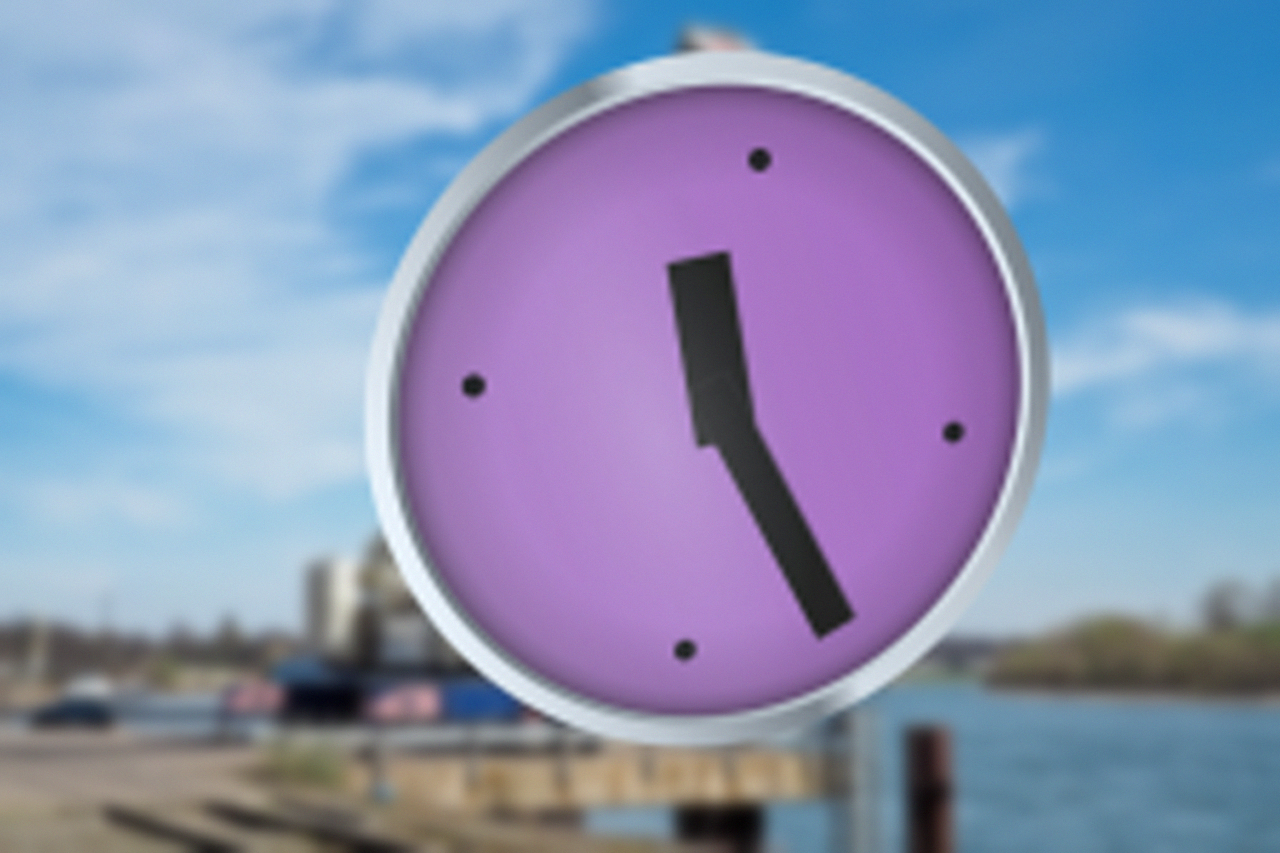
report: 11,24
